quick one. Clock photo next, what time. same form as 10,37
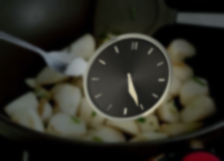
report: 5,26
